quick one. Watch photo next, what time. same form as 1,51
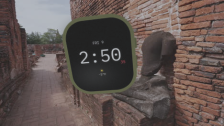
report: 2,50
